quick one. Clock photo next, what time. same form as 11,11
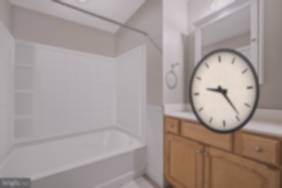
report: 9,24
